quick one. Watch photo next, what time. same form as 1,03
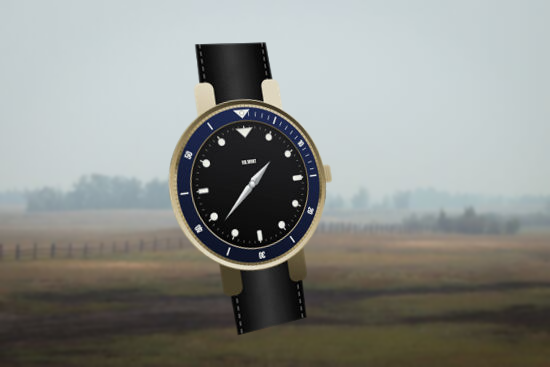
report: 1,38
